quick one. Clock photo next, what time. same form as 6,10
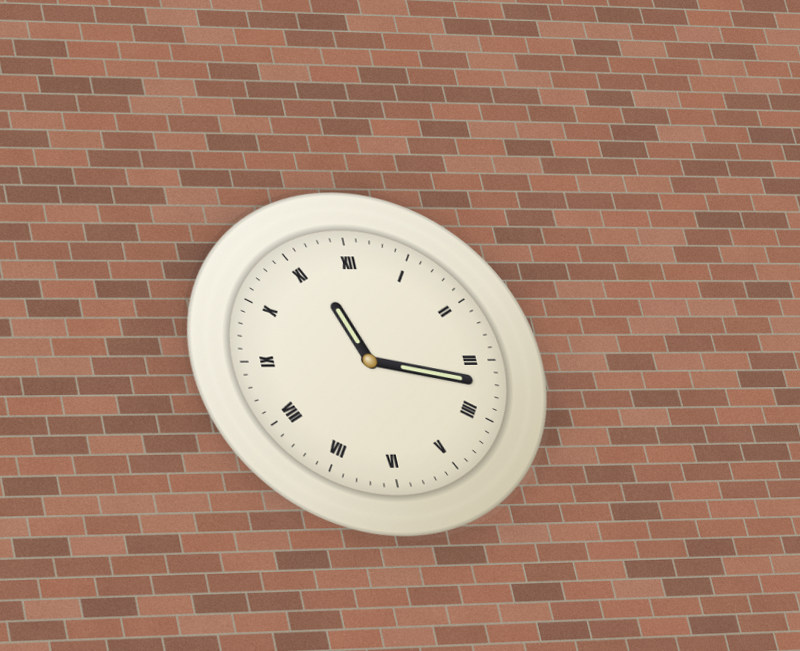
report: 11,17
